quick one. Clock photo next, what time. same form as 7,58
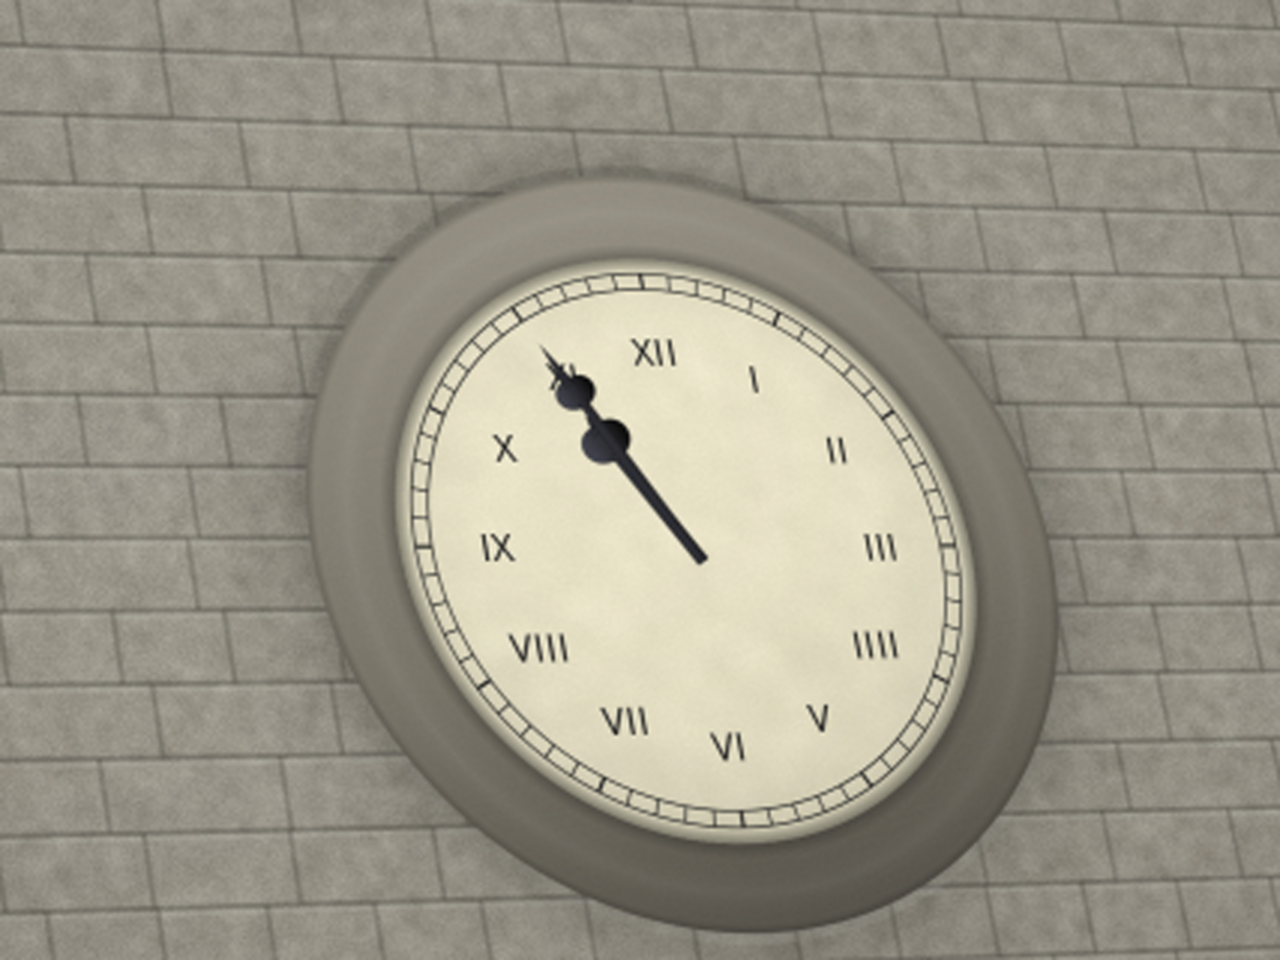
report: 10,55
